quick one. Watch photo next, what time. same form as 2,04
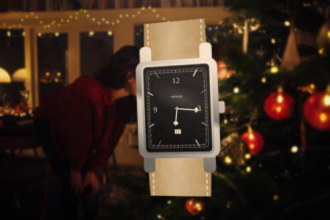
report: 6,16
